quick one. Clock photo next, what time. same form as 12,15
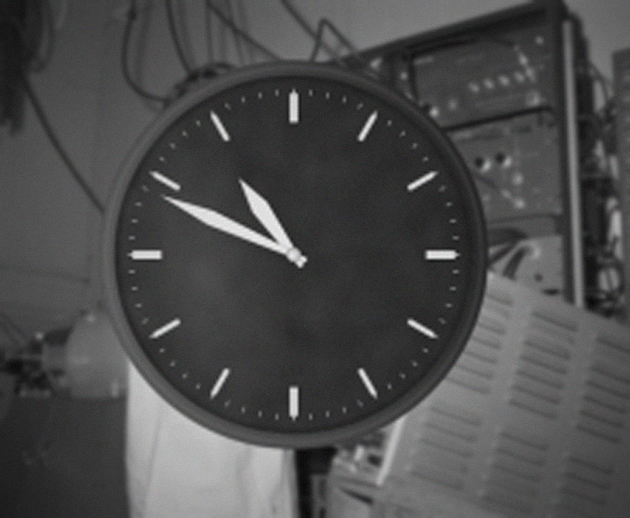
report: 10,49
